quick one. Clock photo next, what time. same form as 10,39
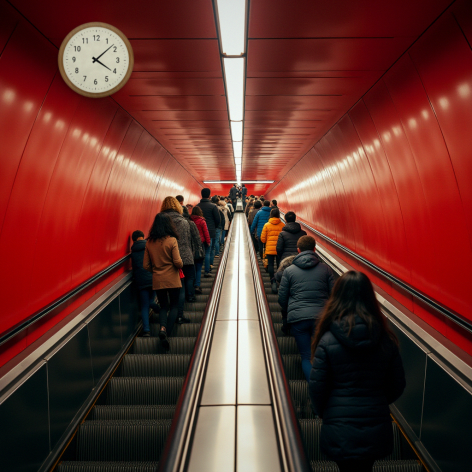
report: 4,08
